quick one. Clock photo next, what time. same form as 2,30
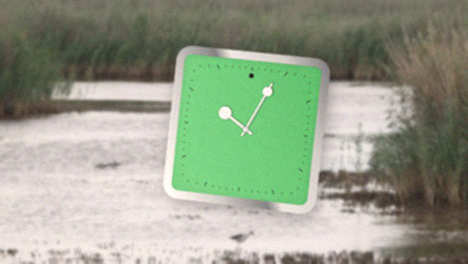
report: 10,04
